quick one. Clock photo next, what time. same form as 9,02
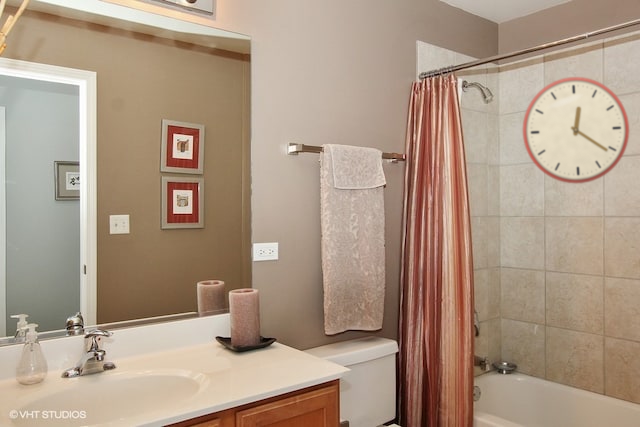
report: 12,21
